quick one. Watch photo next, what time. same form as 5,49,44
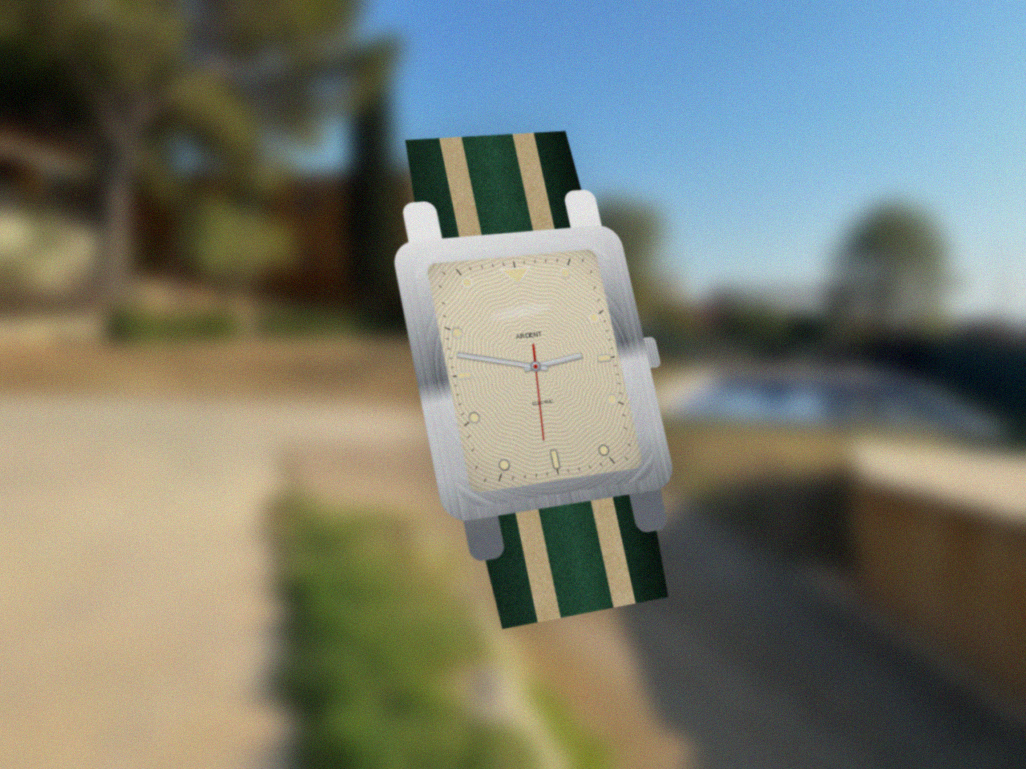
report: 2,47,31
